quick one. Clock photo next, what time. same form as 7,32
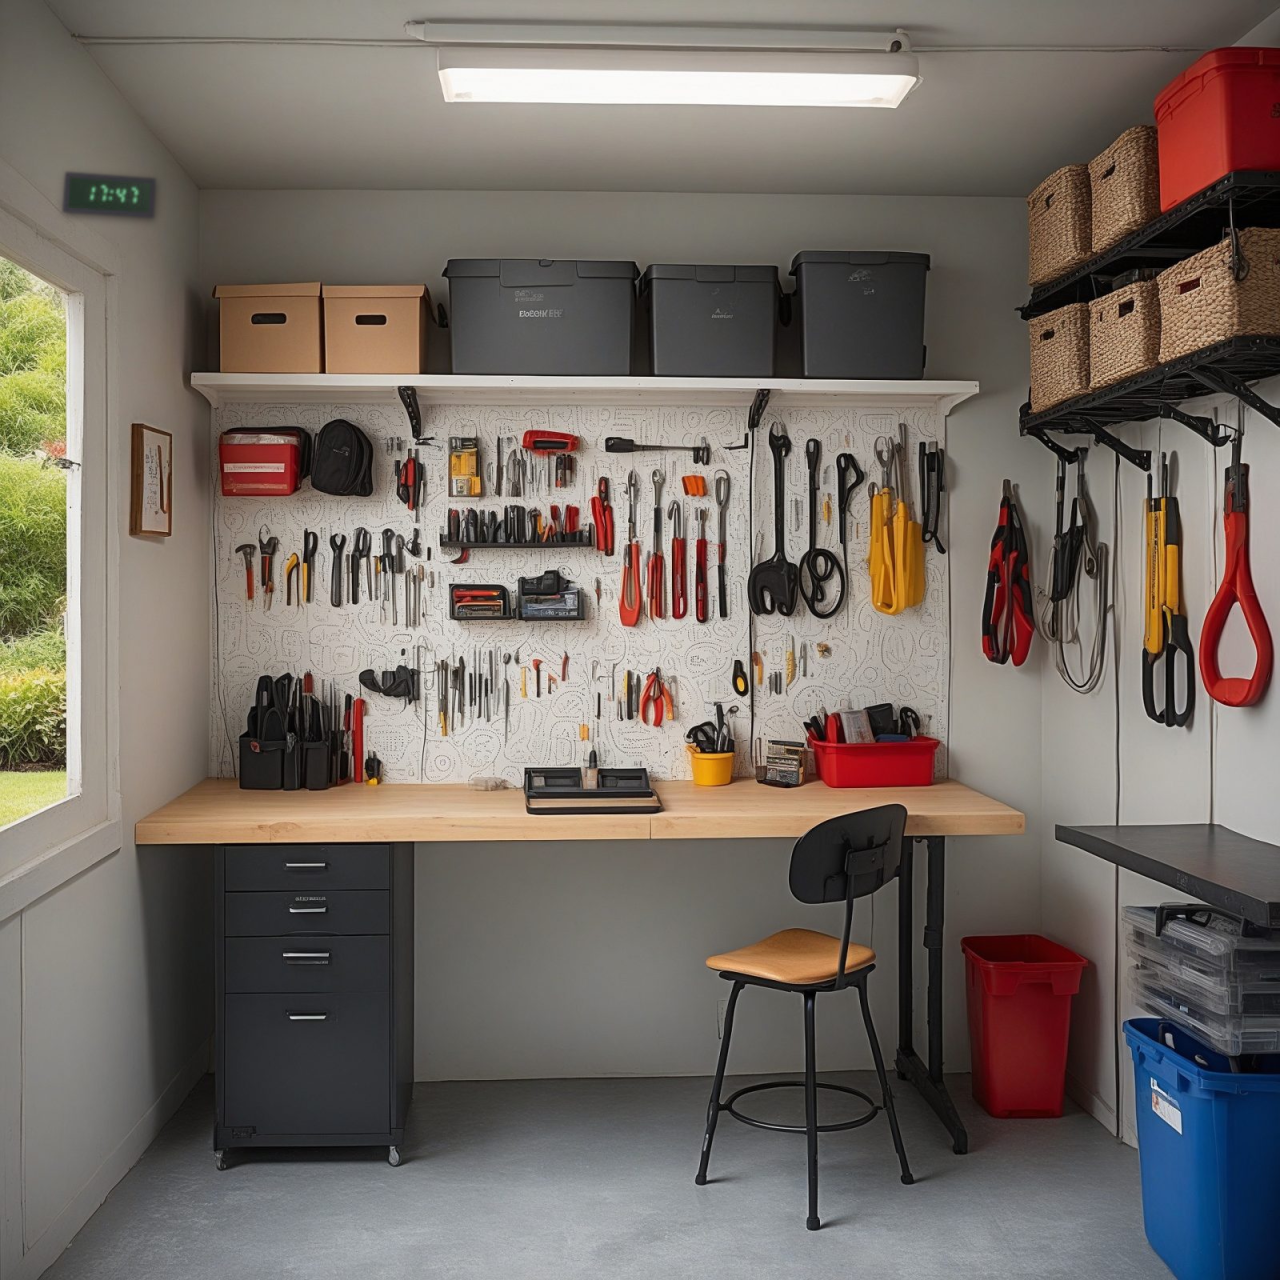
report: 17,47
